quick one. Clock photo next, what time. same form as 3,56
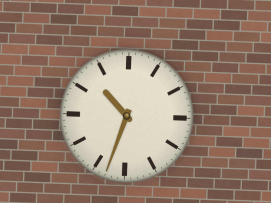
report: 10,33
